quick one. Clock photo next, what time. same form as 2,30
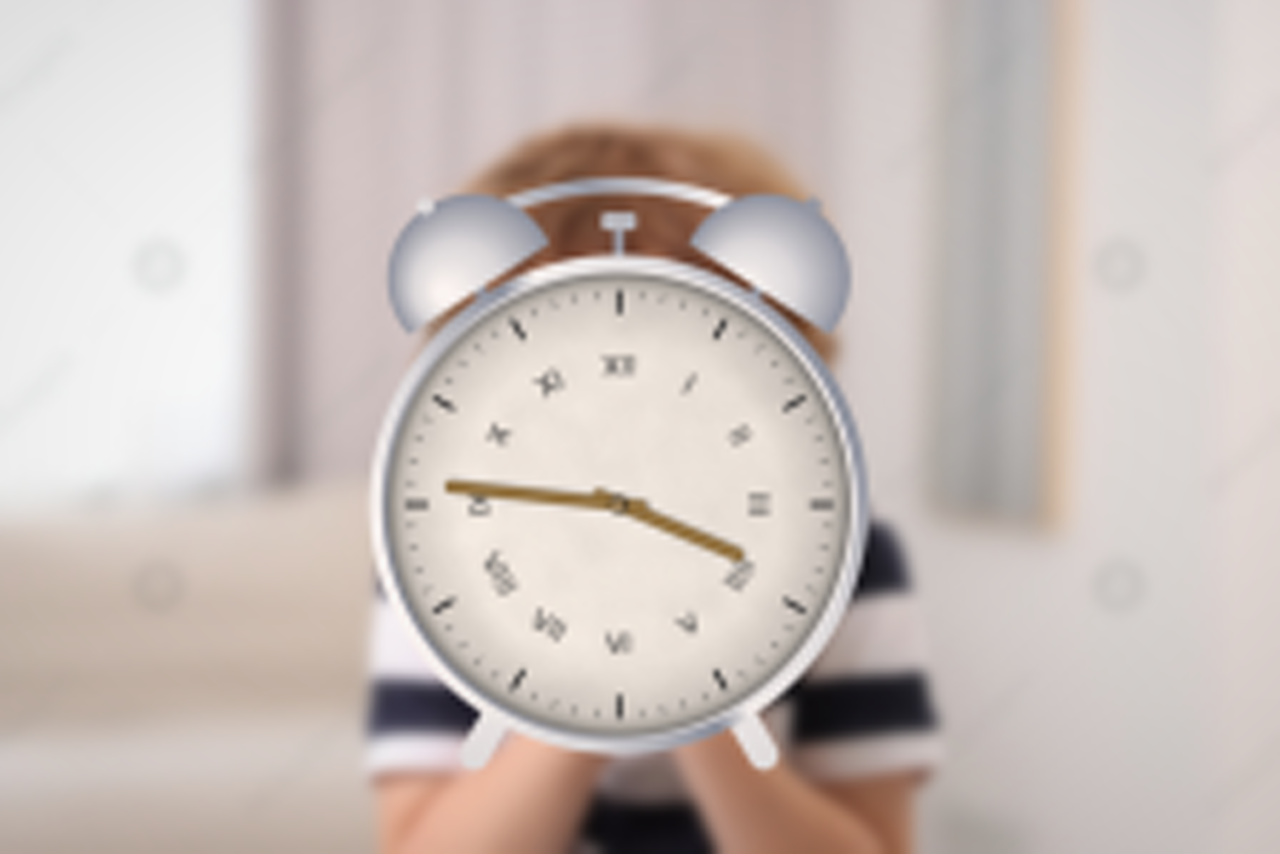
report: 3,46
